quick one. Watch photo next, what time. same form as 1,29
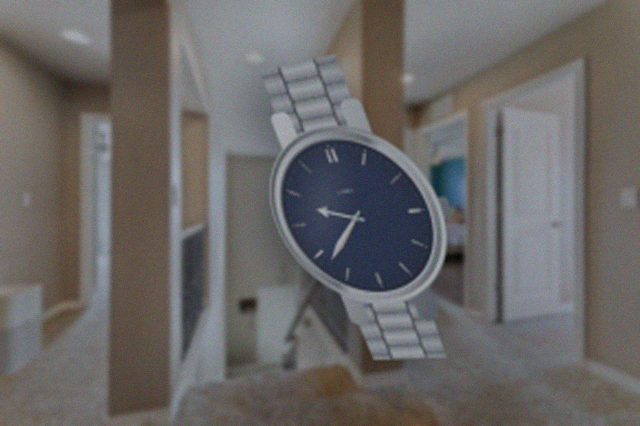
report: 9,38
